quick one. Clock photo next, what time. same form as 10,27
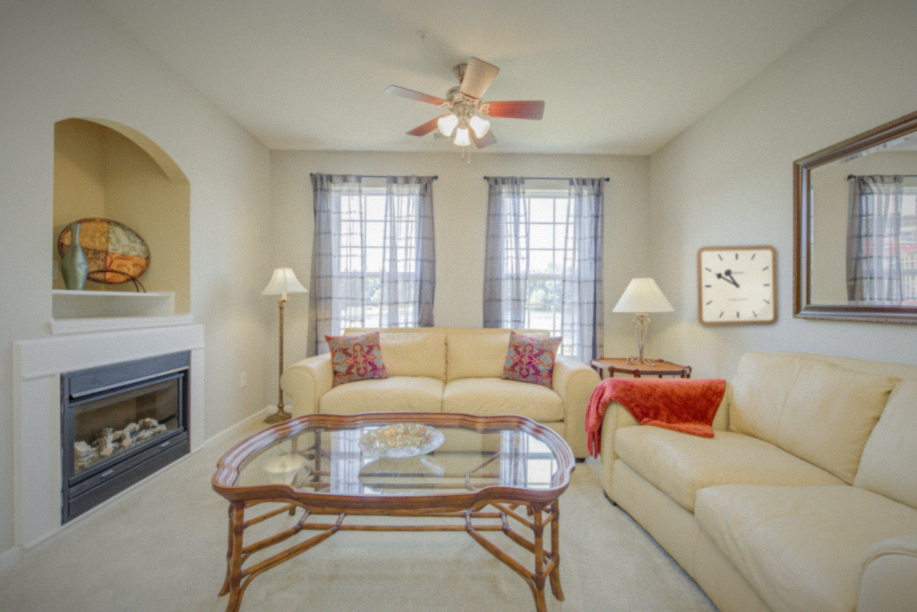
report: 10,50
